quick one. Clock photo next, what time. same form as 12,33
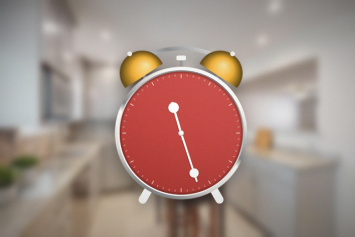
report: 11,27
